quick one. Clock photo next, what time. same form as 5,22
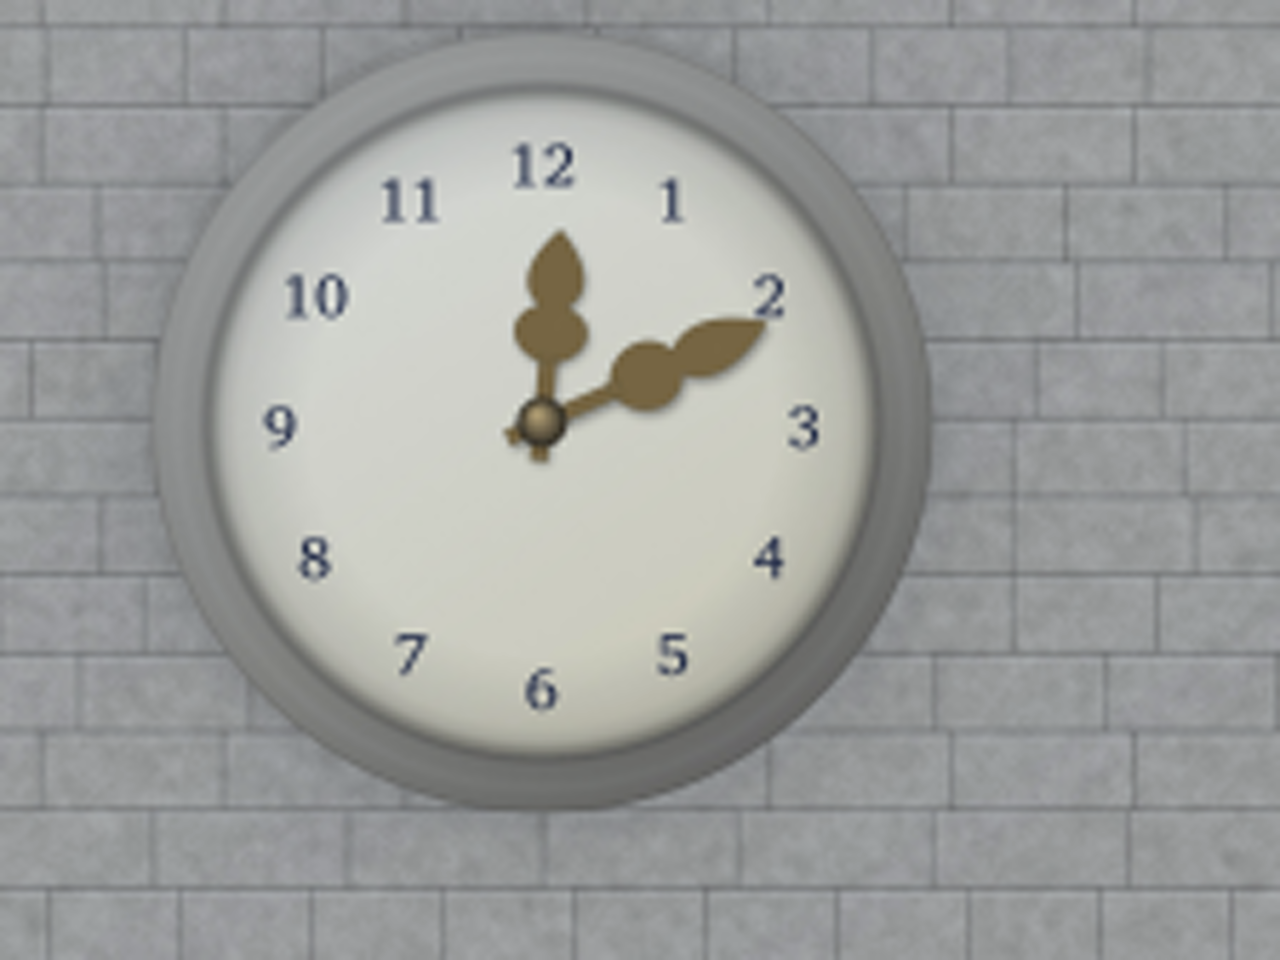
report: 12,11
